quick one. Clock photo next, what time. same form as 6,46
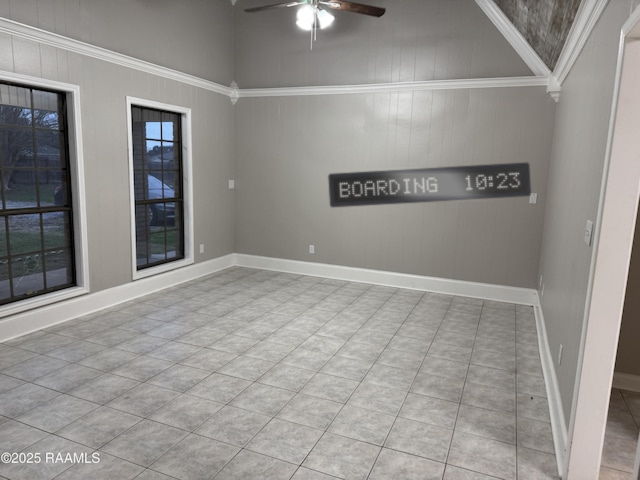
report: 10,23
